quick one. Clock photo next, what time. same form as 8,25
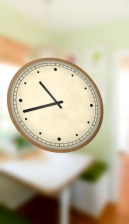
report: 10,42
